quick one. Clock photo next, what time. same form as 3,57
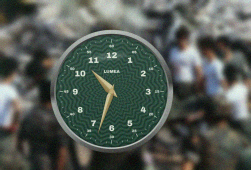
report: 10,33
